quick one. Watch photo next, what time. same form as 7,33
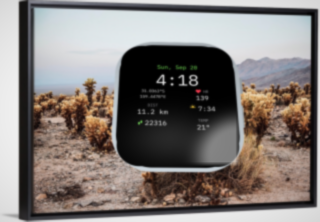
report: 4,18
